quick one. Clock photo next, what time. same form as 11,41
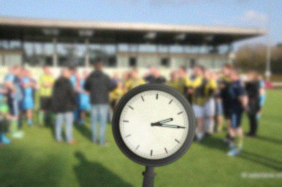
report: 2,15
